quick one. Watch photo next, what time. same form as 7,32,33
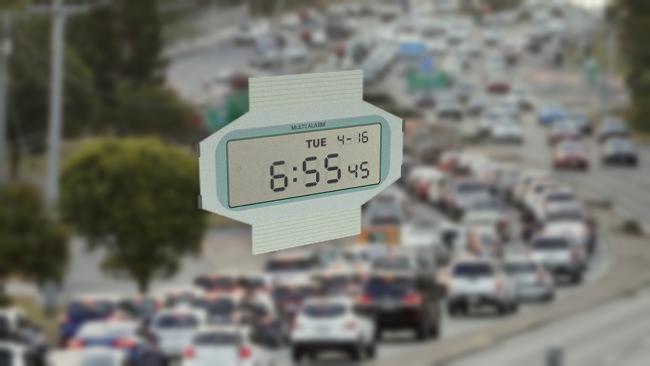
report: 6,55,45
